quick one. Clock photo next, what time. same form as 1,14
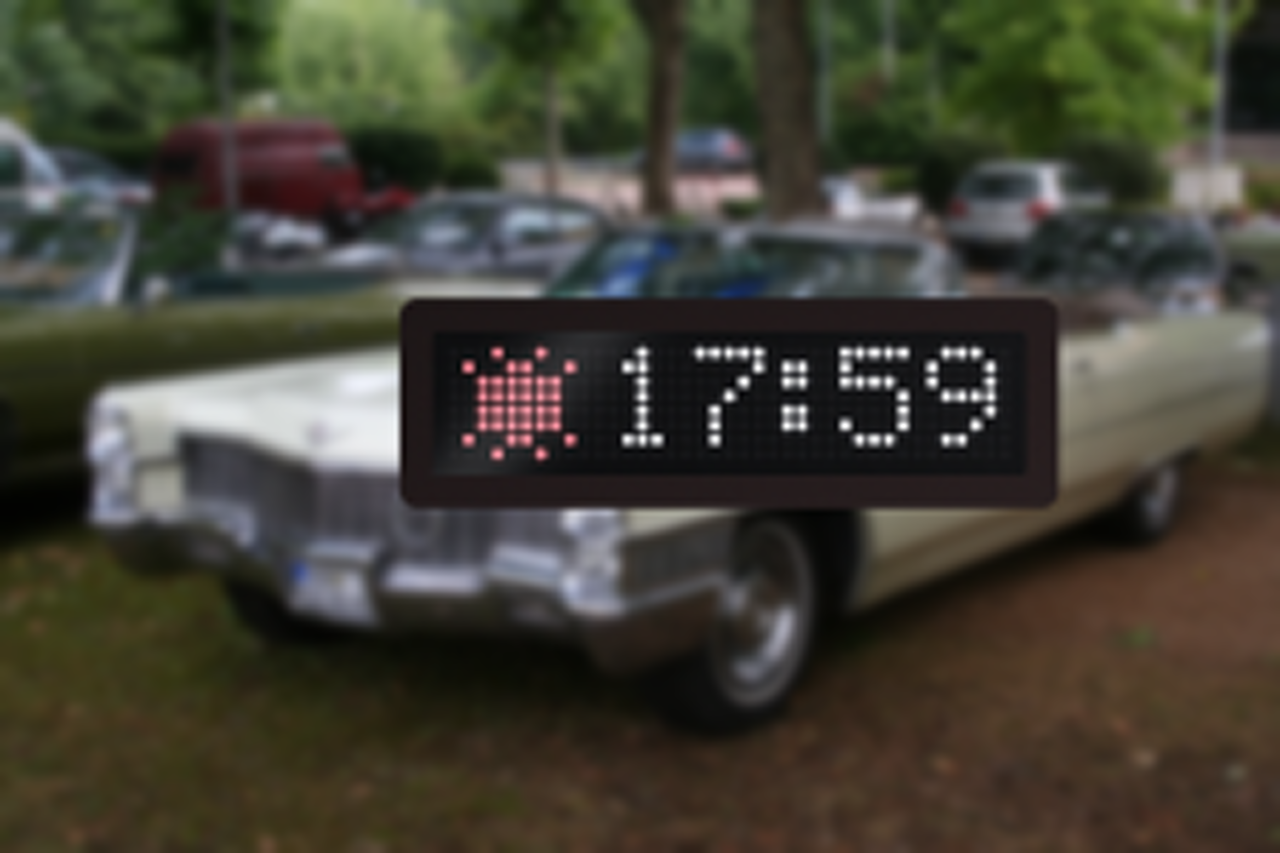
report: 17,59
